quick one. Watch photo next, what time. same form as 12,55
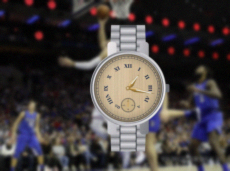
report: 1,17
